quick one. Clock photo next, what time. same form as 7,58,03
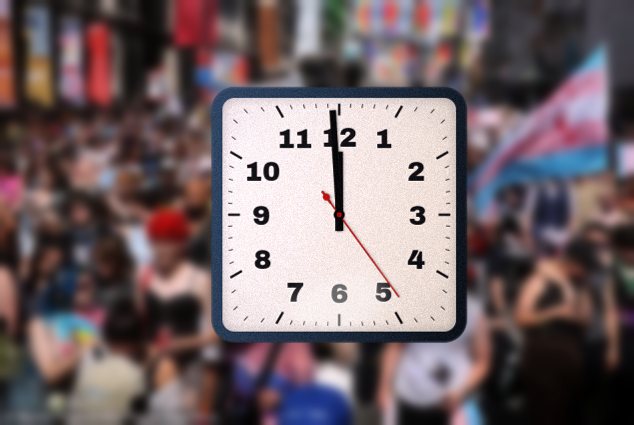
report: 11,59,24
